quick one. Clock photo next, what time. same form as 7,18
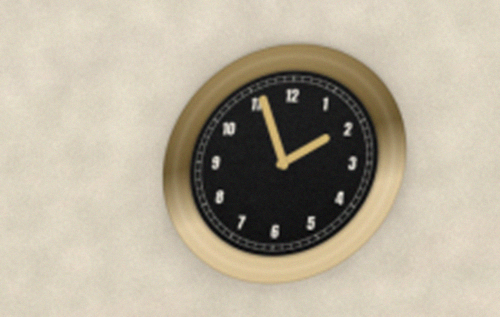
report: 1,56
